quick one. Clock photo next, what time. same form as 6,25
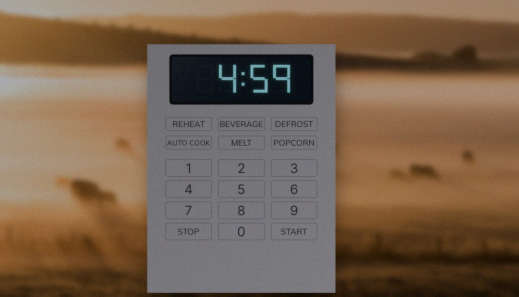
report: 4,59
